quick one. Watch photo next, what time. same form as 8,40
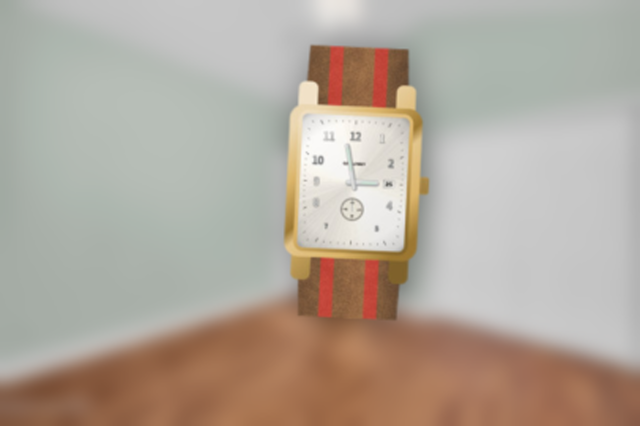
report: 2,58
